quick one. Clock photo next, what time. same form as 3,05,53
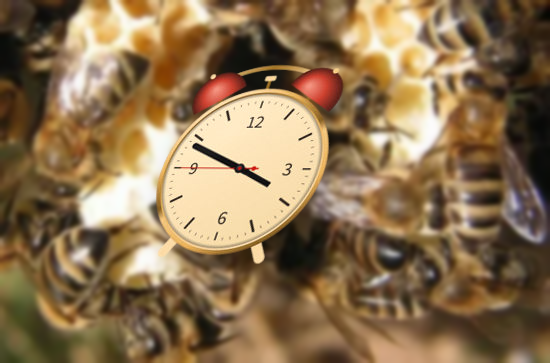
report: 3,48,45
